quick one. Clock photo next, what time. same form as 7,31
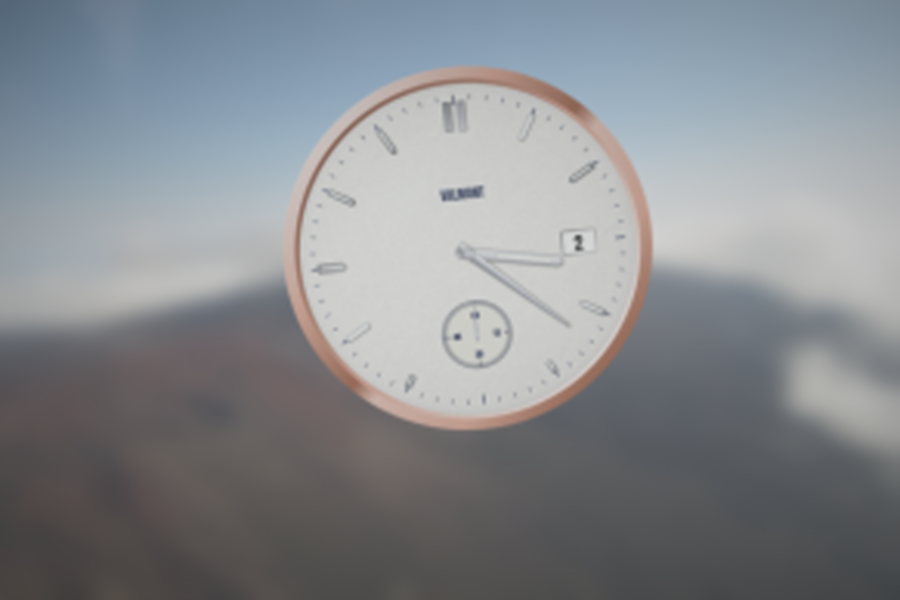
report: 3,22
